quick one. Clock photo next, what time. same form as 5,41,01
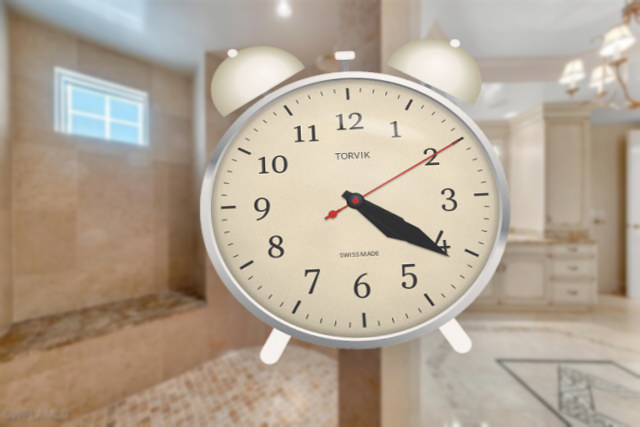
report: 4,21,10
